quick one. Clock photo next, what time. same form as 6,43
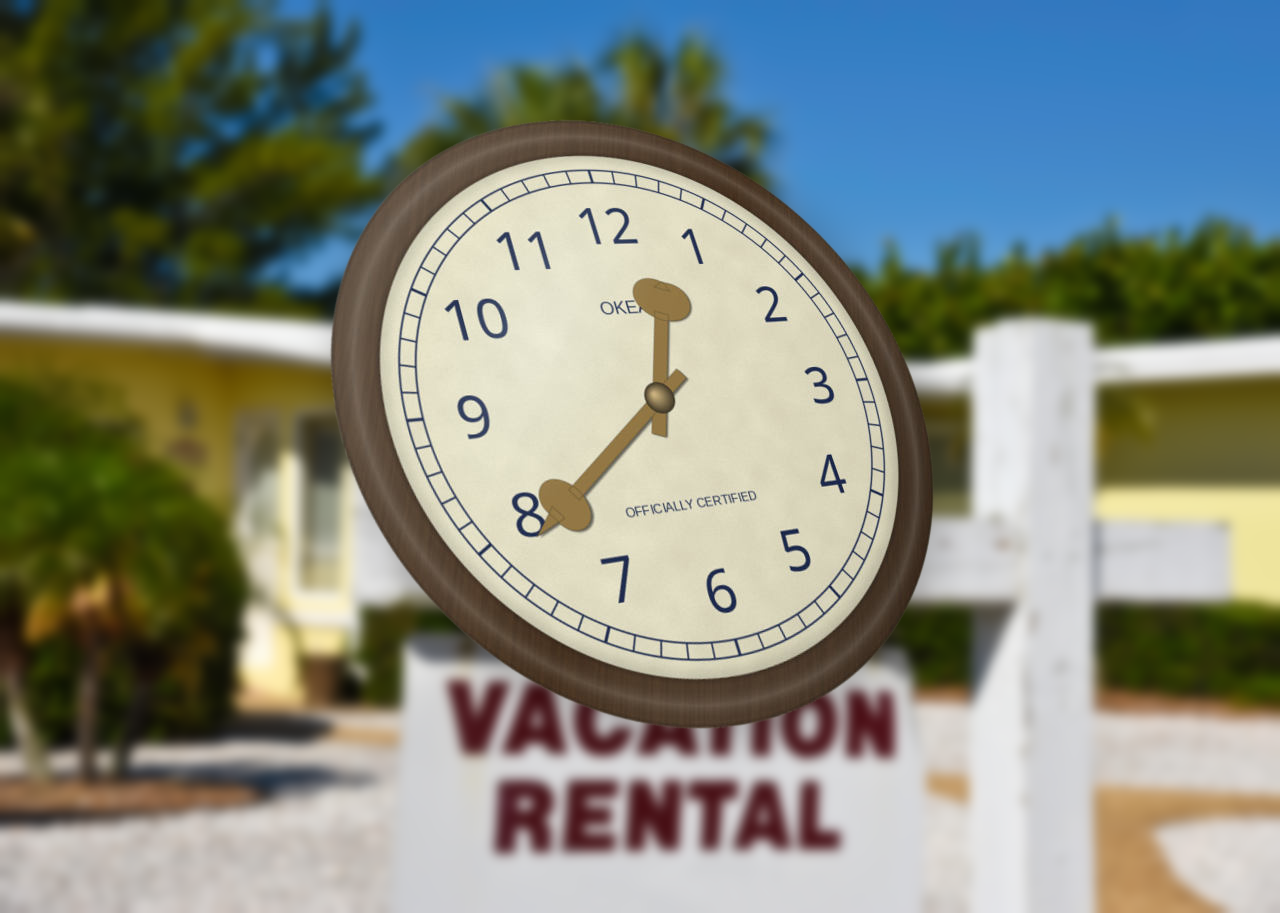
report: 12,39
